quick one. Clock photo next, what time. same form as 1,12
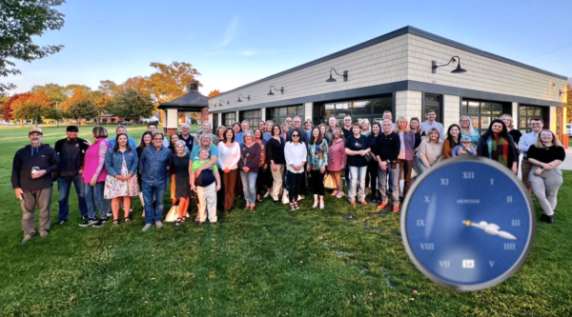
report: 3,18
